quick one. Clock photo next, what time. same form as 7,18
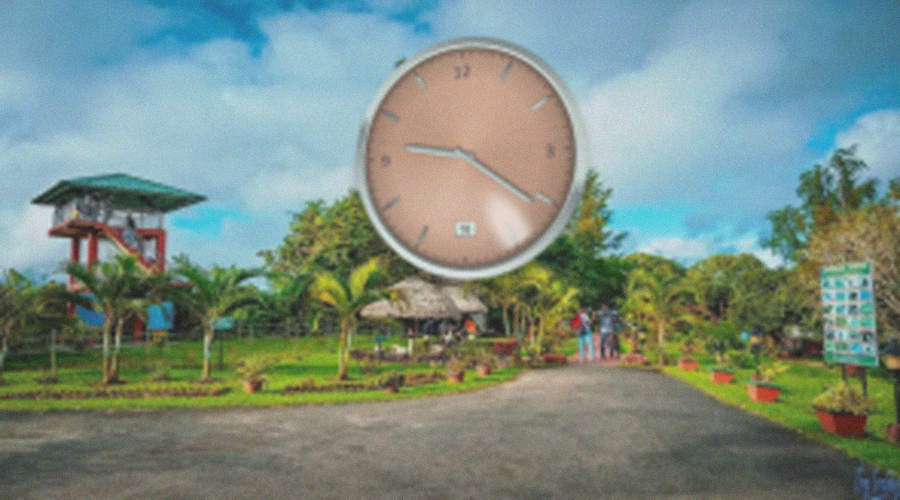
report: 9,21
